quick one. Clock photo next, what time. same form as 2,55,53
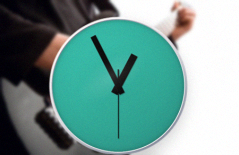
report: 12,55,30
